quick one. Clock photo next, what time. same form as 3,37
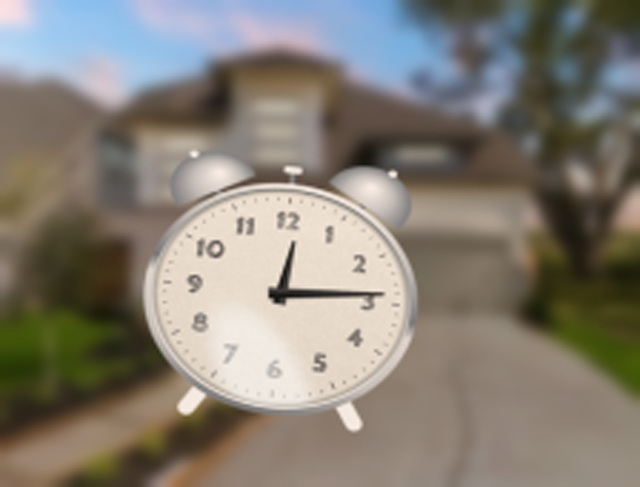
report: 12,14
